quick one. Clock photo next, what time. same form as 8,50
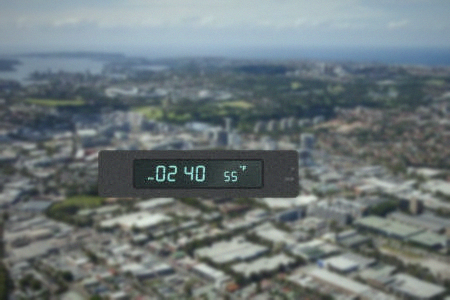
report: 2,40
